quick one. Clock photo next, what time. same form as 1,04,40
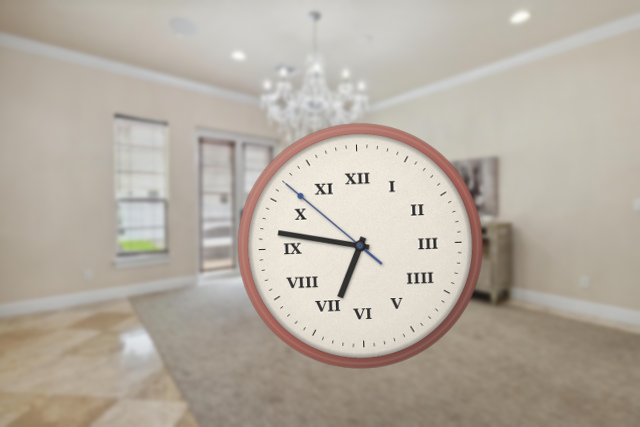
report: 6,46,52
